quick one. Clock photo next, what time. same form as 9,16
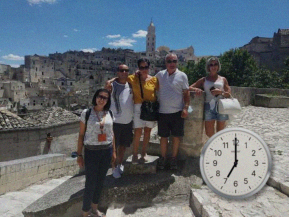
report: 7,00
